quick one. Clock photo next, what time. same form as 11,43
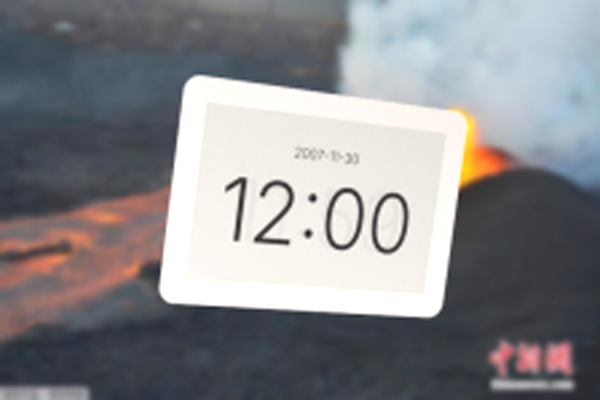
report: 12,00
